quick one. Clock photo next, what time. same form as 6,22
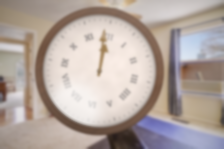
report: 11,59
